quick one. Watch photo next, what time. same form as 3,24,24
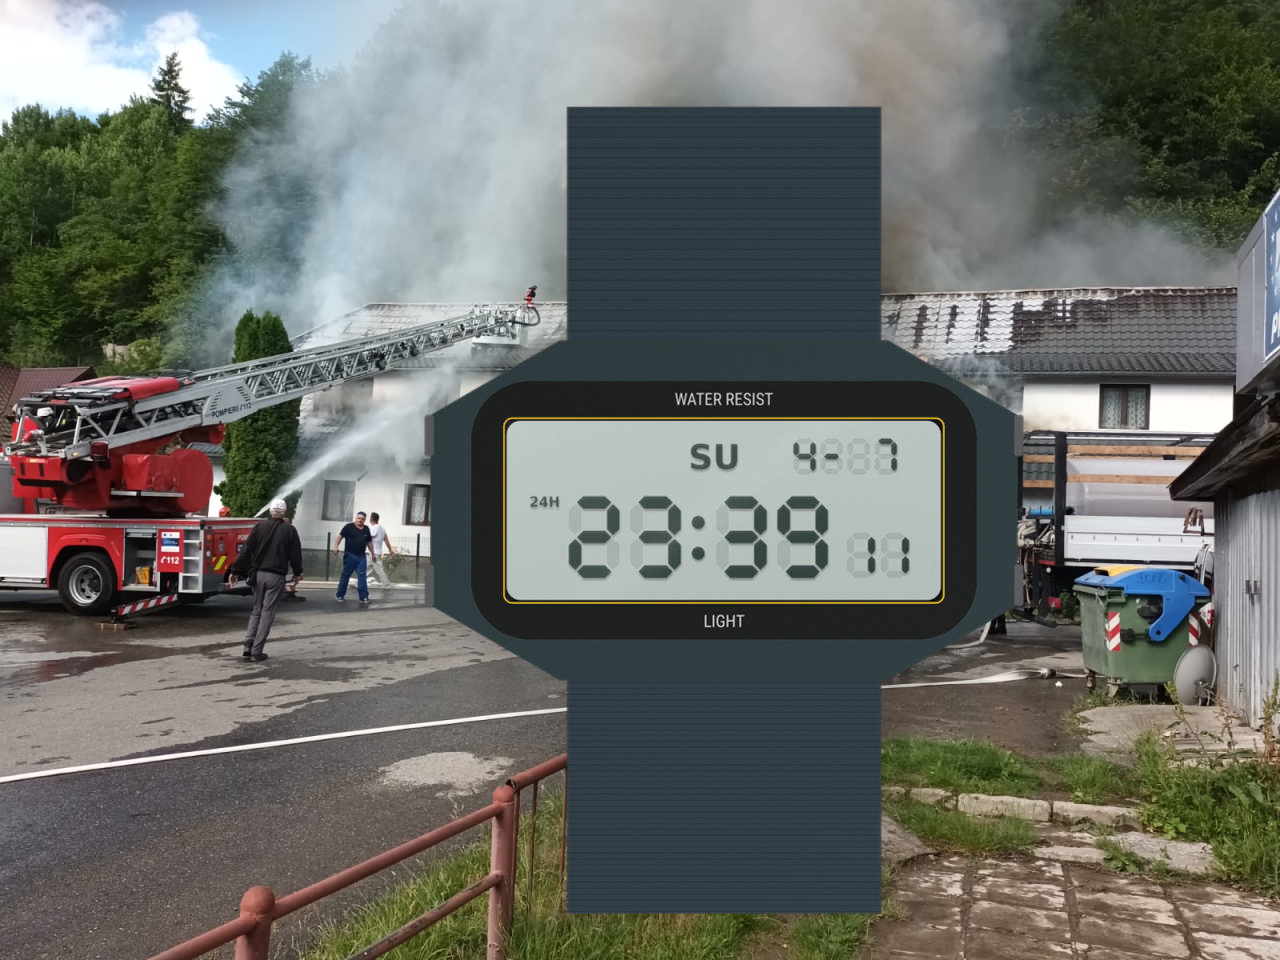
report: 23,39,11
